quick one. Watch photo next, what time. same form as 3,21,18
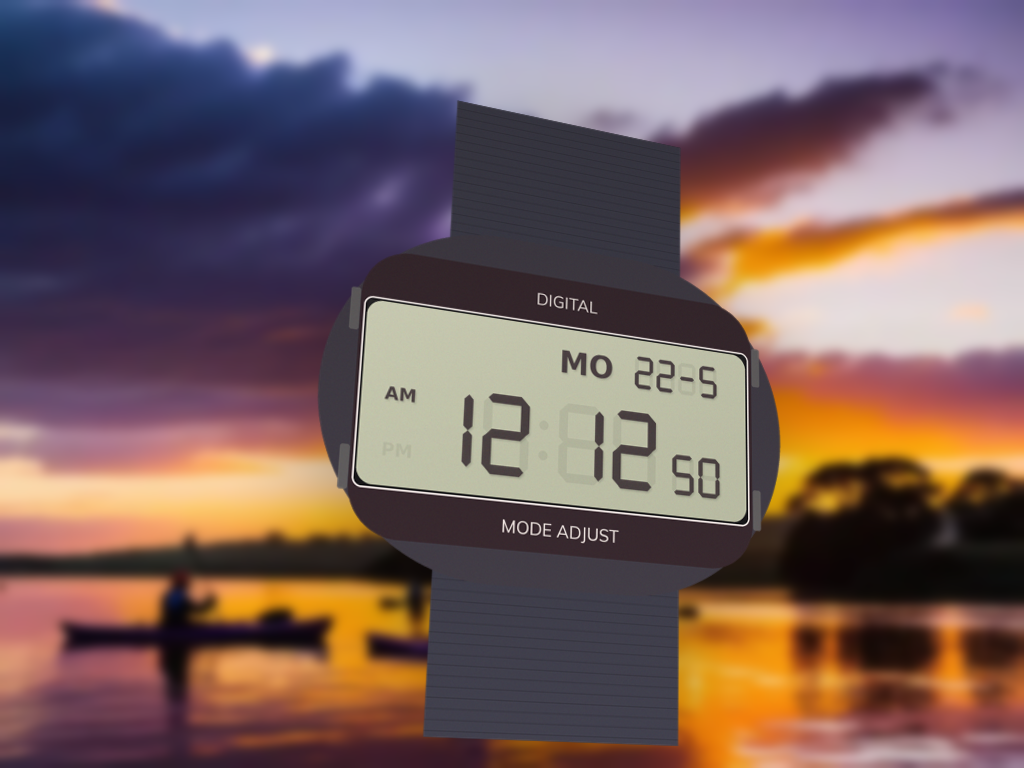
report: 12,12,50
